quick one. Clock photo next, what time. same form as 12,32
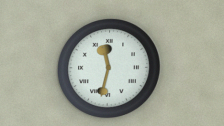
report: 11,32
